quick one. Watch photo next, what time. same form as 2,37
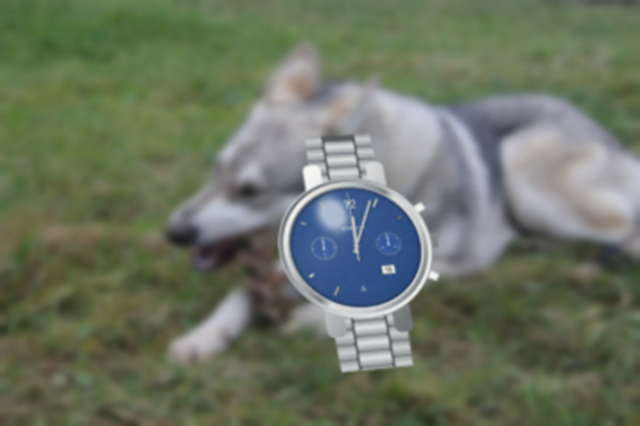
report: 12,04
